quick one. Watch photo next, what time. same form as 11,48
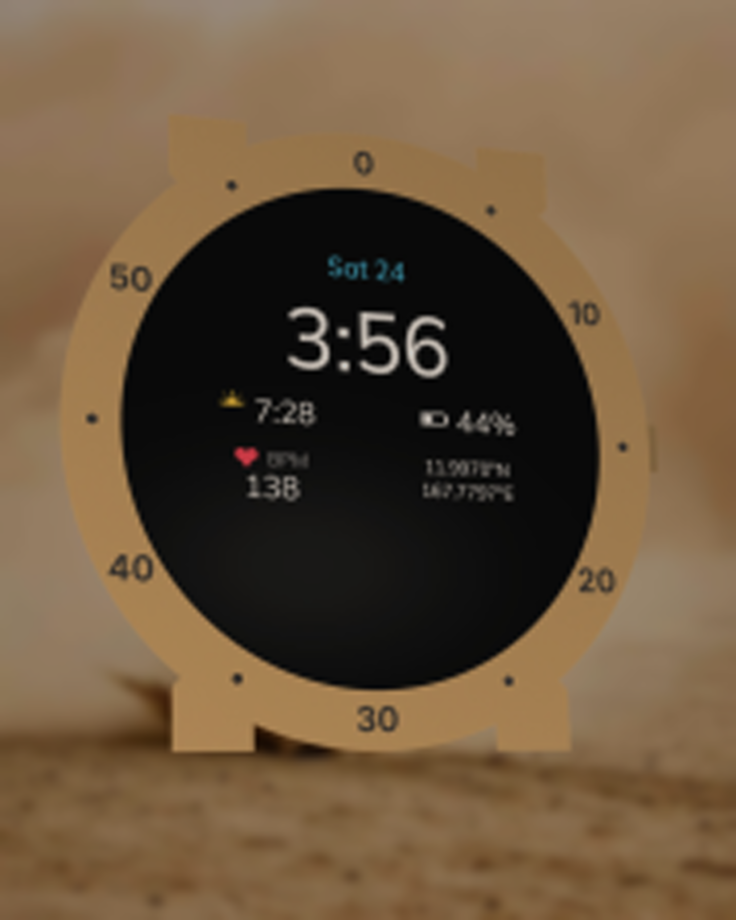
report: 3,56
